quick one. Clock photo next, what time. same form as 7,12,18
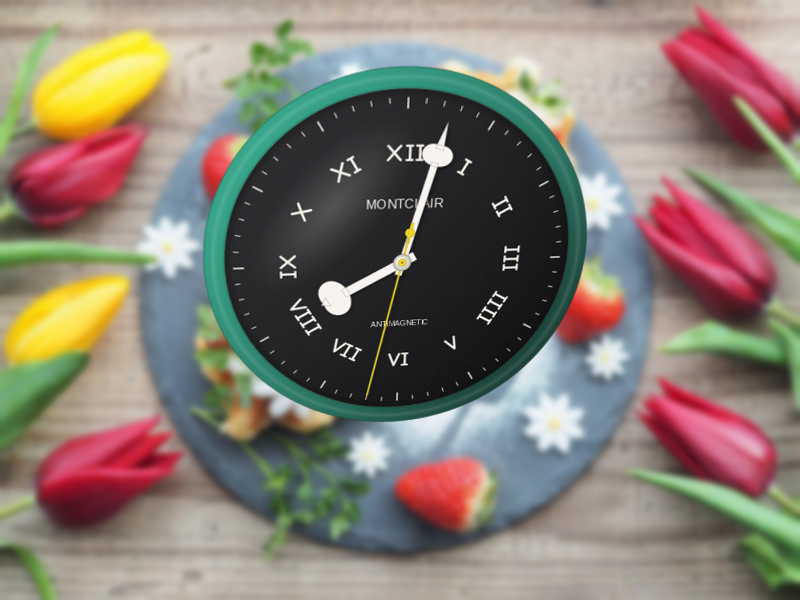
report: 8,02,32
